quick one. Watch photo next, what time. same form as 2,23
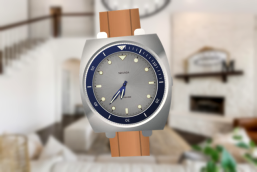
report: 6,37
